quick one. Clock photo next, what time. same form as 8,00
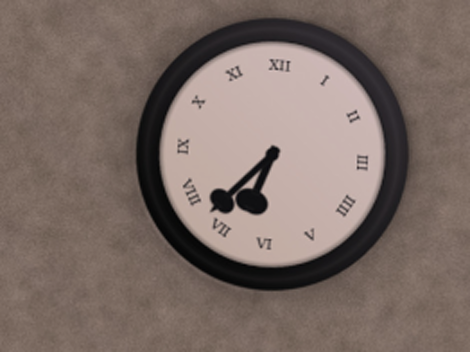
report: 6,37
